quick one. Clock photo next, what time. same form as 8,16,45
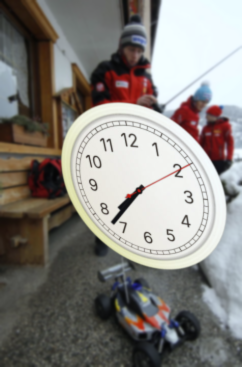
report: 7,37,10
